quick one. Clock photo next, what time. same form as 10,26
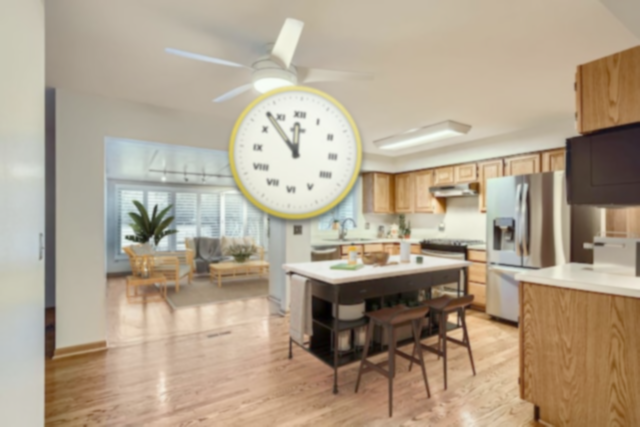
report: 11,53
